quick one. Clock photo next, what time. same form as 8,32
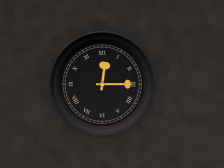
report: 12,15
